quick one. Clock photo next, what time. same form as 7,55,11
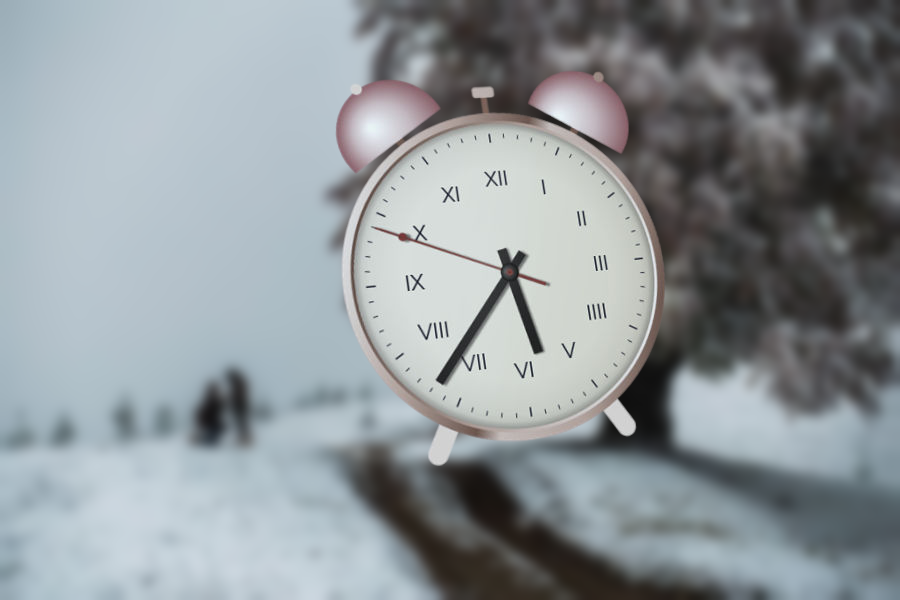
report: 5,36,49
